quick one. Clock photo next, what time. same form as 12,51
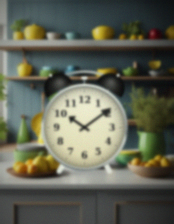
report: 10,09
